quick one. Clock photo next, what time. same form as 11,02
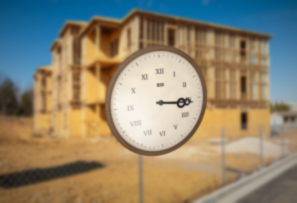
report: 3,16
